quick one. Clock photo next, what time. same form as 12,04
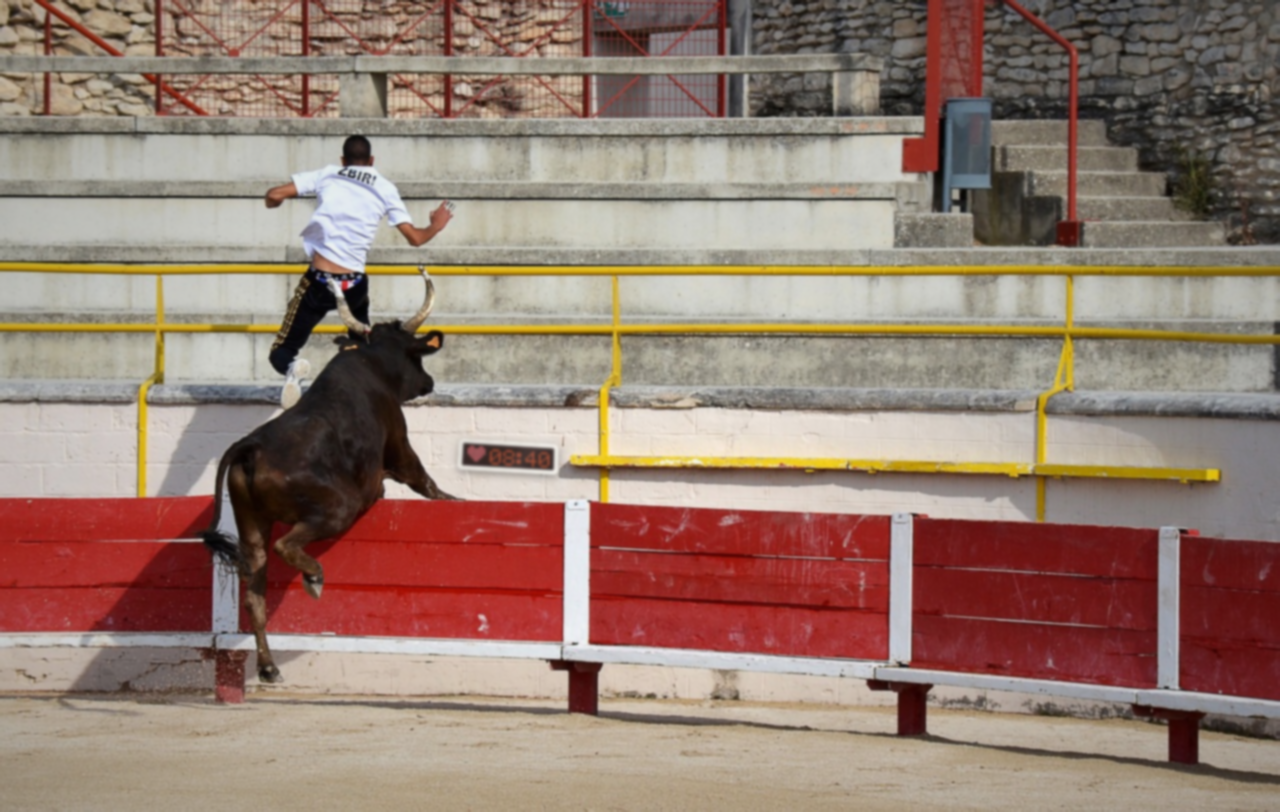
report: 8,40
